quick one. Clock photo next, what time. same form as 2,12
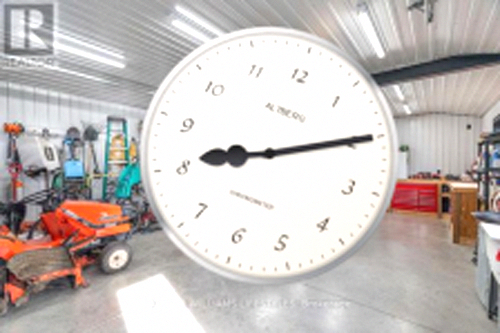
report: 8,10
